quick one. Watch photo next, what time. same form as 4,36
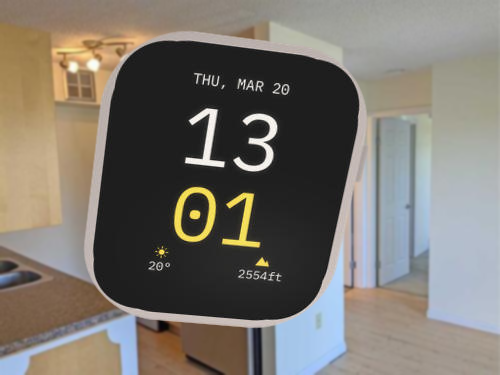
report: 13,01
